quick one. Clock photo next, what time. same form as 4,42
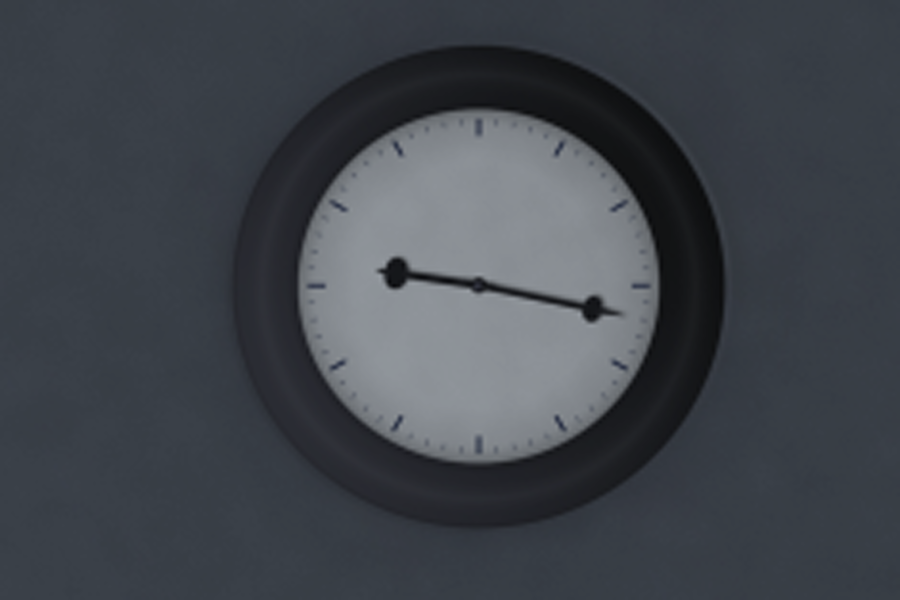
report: 9,17
